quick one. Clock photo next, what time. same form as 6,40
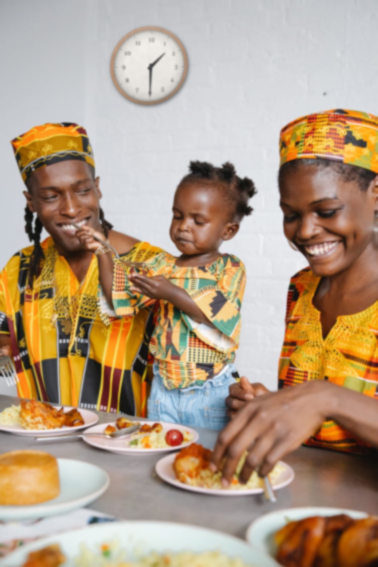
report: 1,30
